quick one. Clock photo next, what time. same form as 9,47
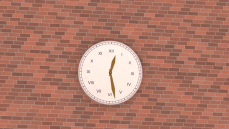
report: 12,28
